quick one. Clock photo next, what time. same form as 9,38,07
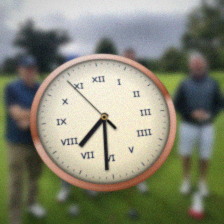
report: 7,30,54
